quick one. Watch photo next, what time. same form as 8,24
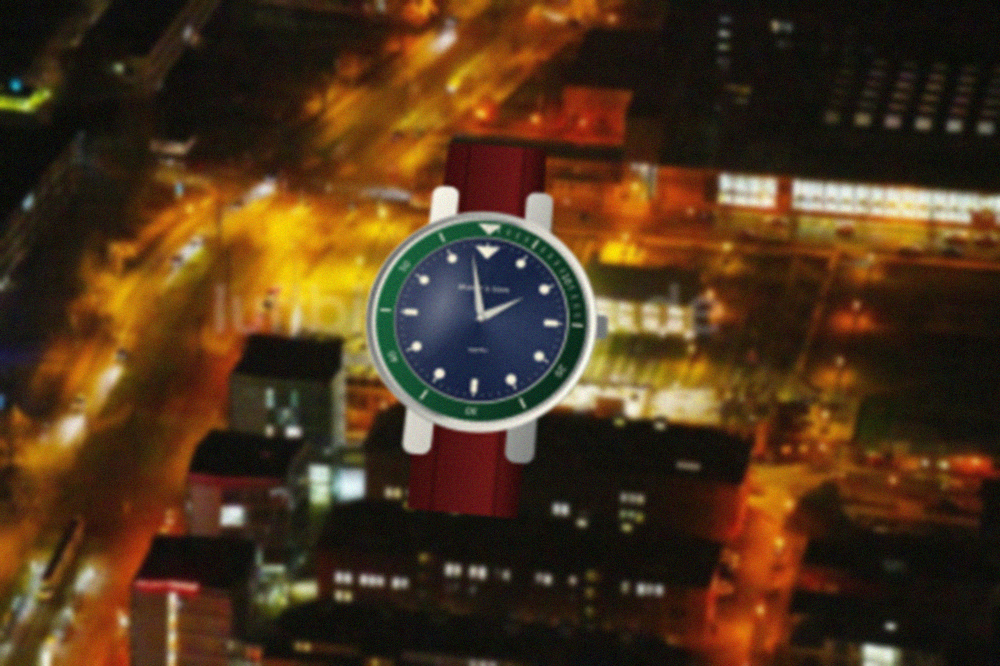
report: 1,58
